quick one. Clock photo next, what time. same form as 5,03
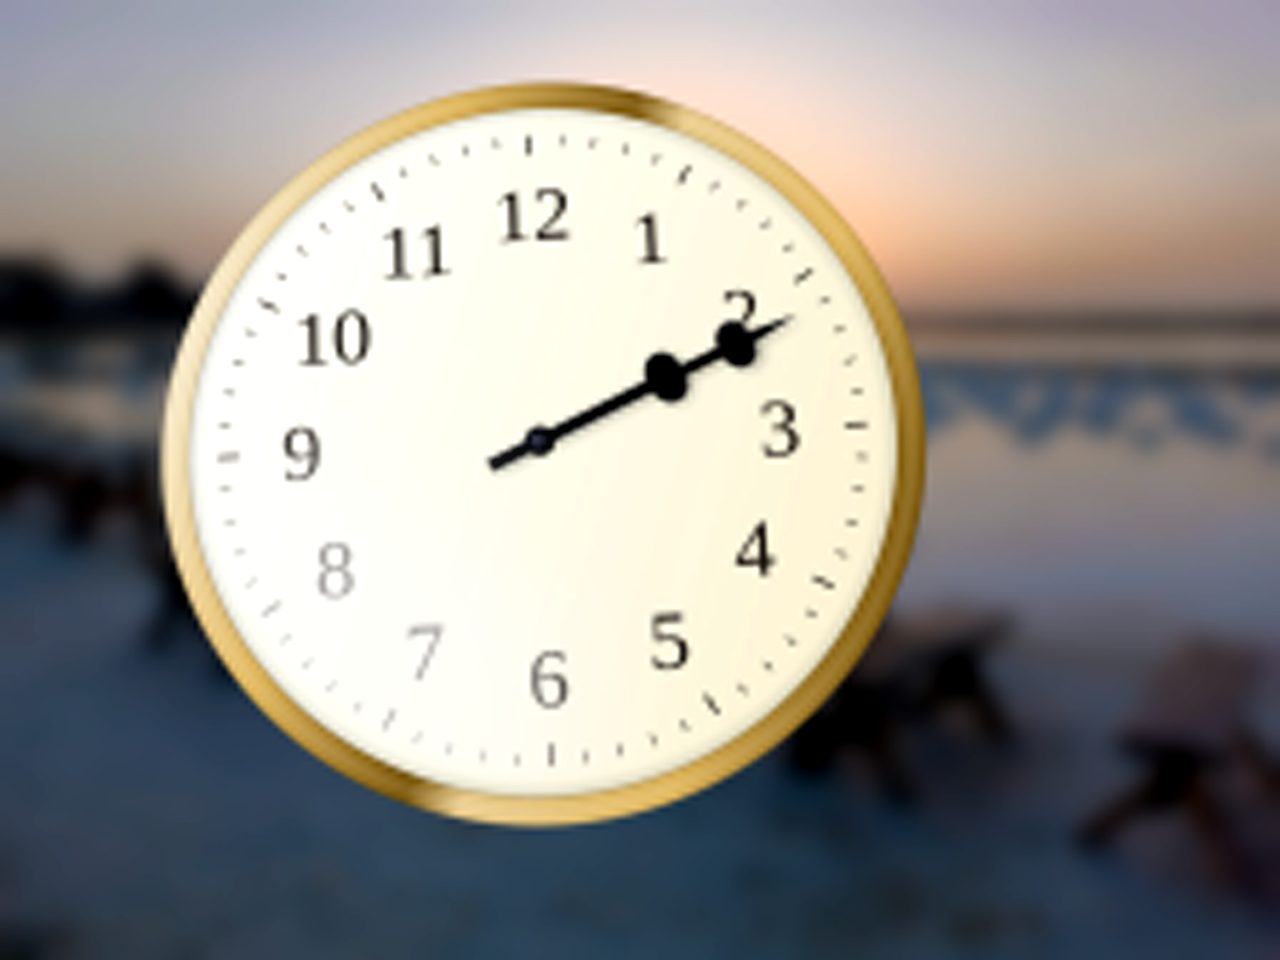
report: 2,11
